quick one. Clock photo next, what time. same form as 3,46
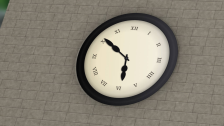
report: 5,51
